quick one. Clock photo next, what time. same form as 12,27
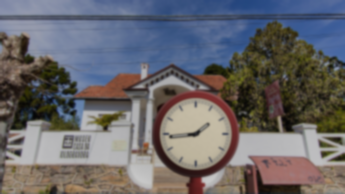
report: 1,44
